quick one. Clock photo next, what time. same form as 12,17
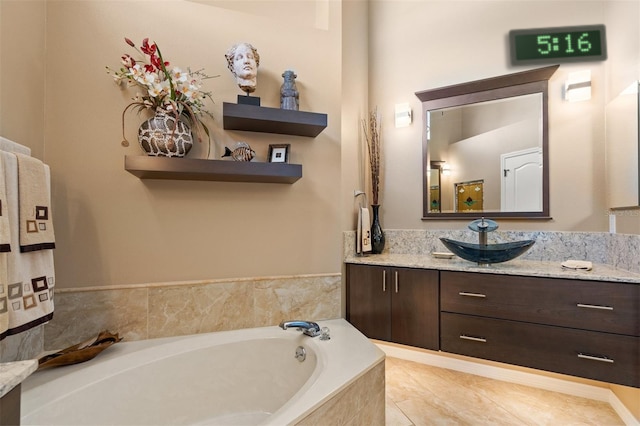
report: 5,16
